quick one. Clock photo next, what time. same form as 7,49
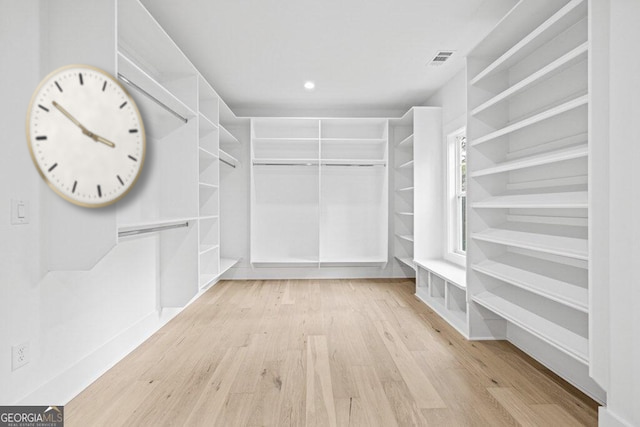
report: 3,52
